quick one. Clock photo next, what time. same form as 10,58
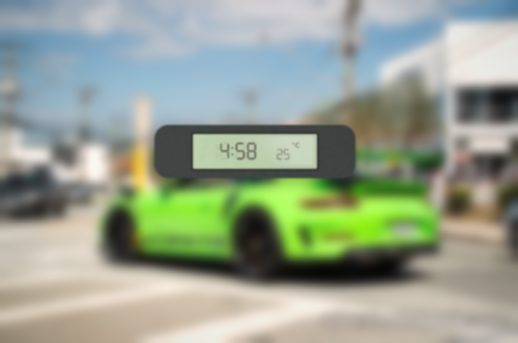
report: 4,58
